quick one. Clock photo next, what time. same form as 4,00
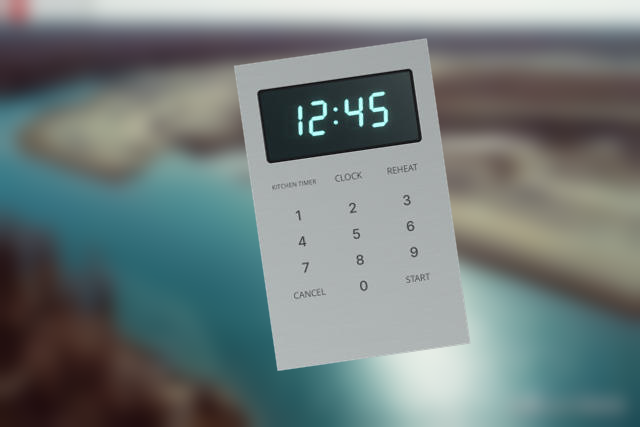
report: 12,45
